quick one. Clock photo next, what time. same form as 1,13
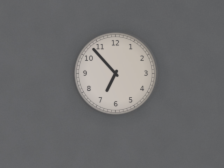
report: 6,53
